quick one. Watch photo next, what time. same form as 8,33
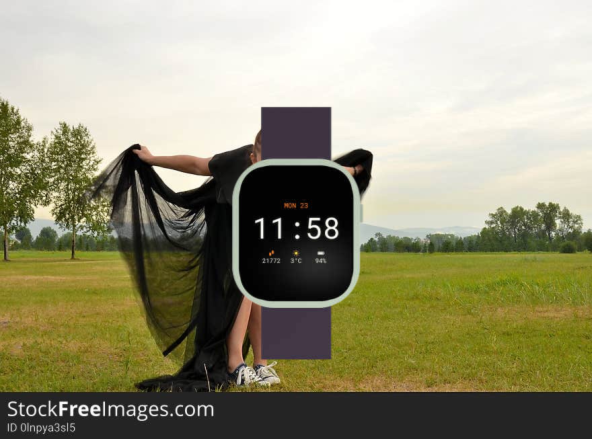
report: 11,58
